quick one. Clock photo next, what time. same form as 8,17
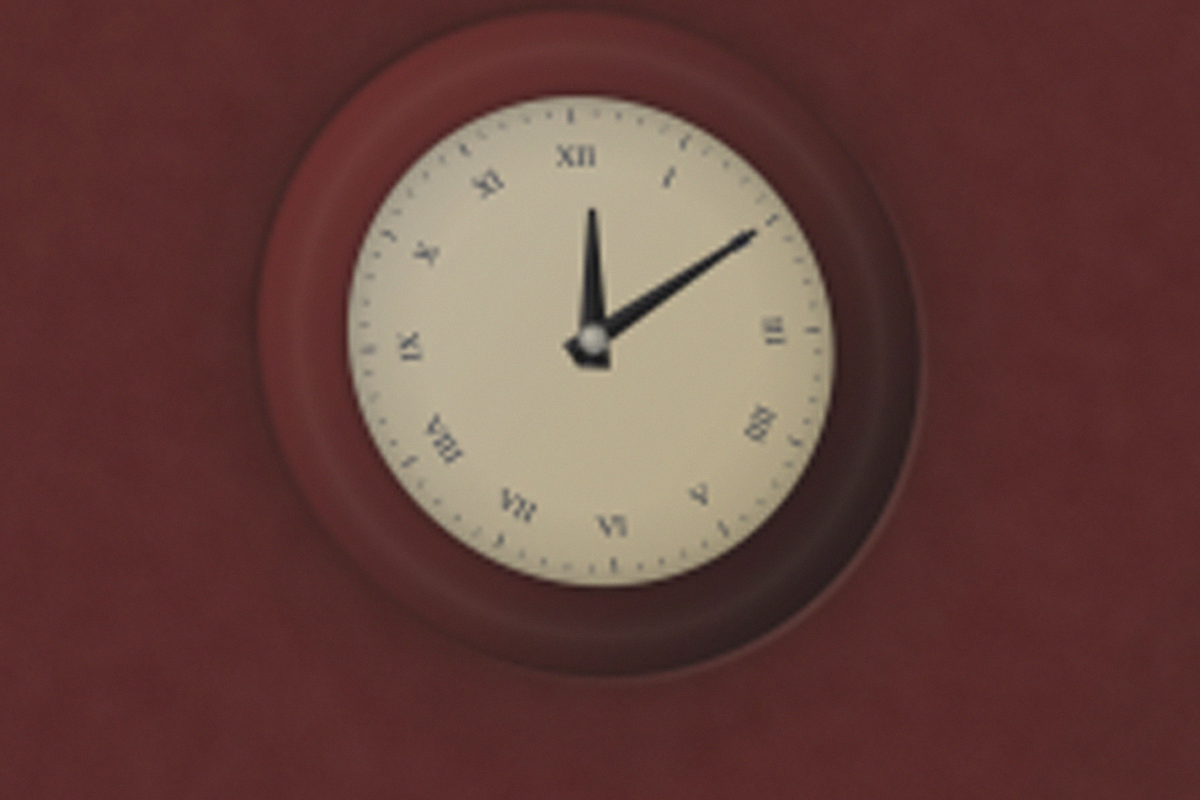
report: 12,10
